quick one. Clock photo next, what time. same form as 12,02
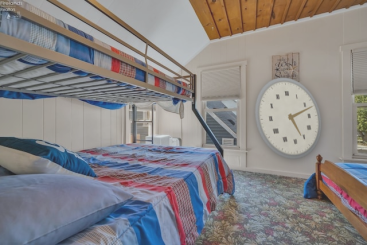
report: 5,12
